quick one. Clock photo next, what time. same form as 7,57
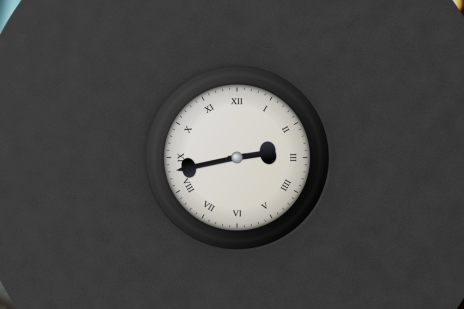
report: 2,43
